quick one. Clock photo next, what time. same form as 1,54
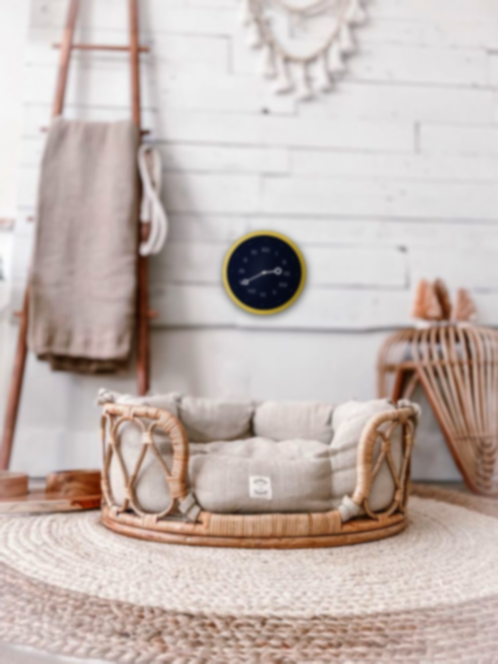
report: 2,40
